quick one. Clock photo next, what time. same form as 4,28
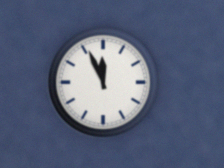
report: 11,56
